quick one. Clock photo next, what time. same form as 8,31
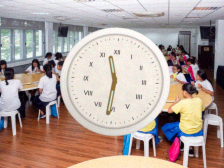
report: 11,31
